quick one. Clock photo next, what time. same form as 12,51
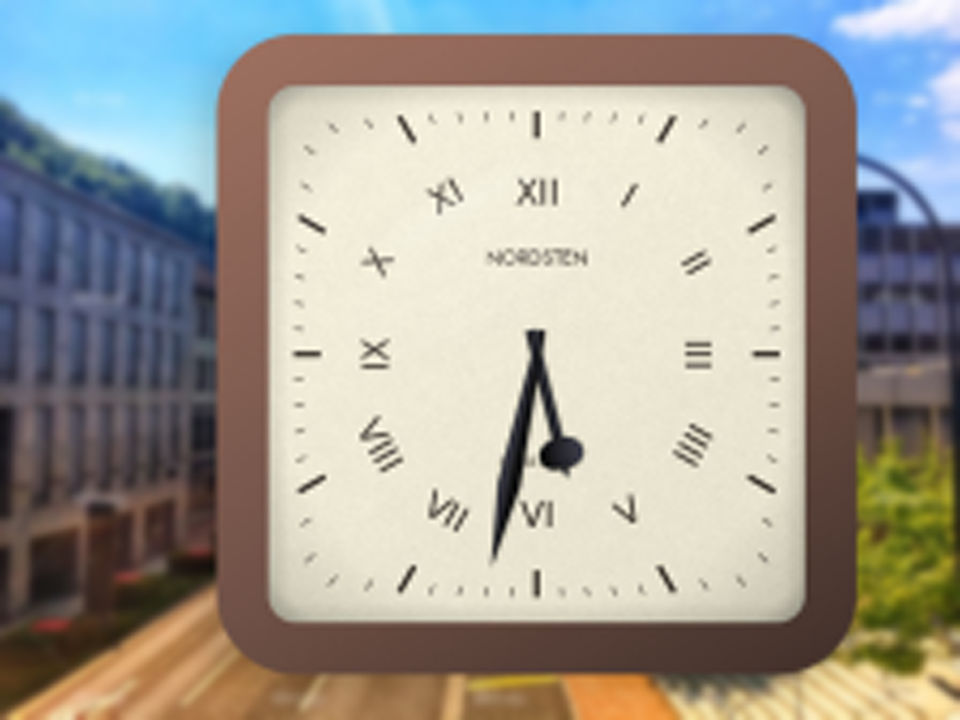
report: 5,32
